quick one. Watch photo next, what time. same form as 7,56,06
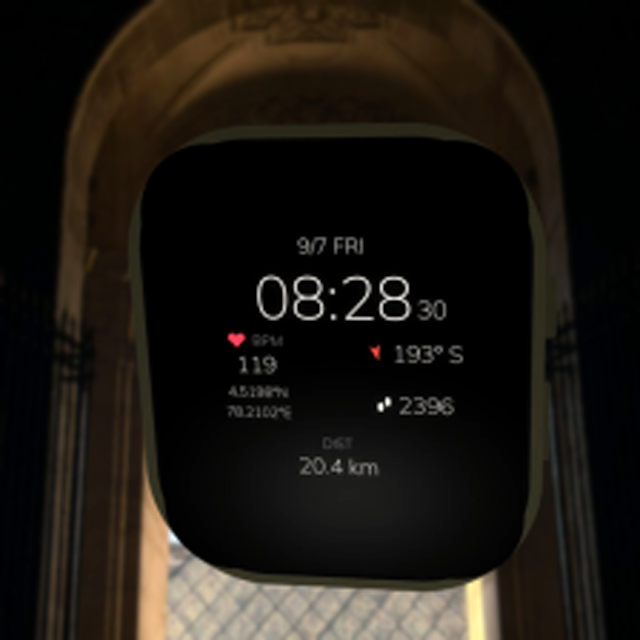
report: 8,28,30
